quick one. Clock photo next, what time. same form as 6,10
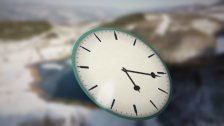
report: 5,16
